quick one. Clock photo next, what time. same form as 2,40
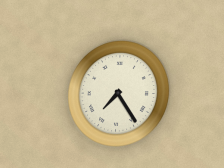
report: 7,24
